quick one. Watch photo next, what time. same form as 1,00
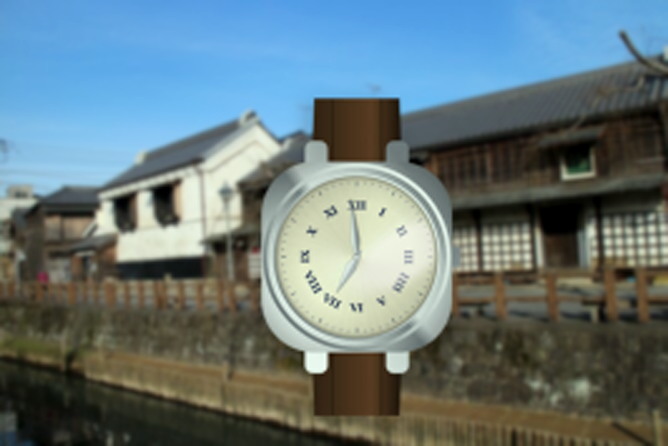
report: 6,59
